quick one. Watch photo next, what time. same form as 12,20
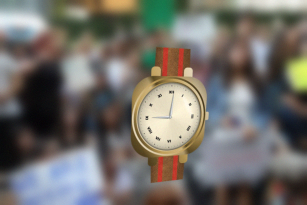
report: 9,01
